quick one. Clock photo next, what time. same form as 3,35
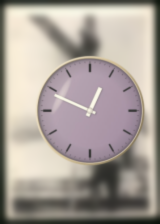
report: 12,49
